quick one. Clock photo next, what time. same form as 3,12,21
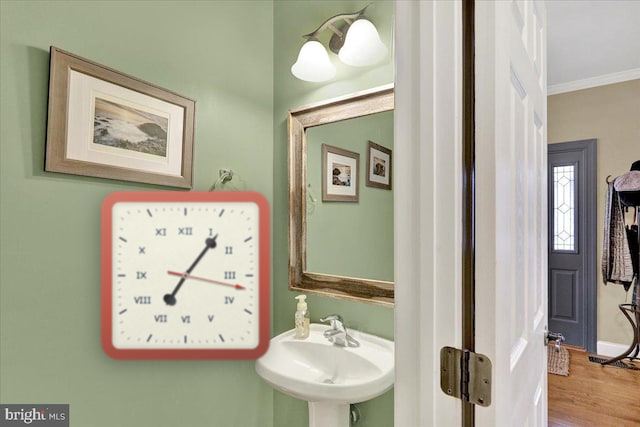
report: 7,06,17
